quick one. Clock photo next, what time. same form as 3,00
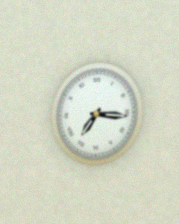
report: 7,16
